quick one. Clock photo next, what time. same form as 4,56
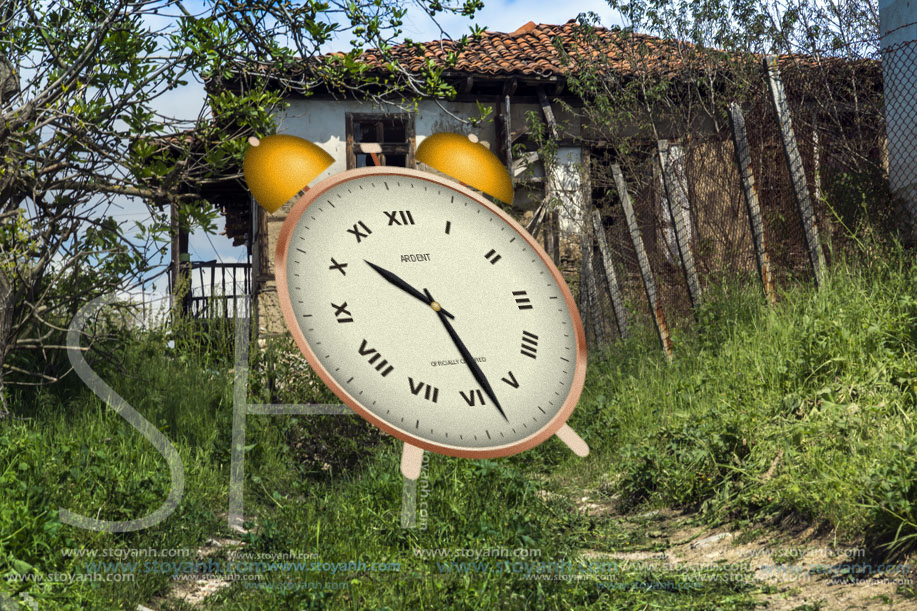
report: 10,28
